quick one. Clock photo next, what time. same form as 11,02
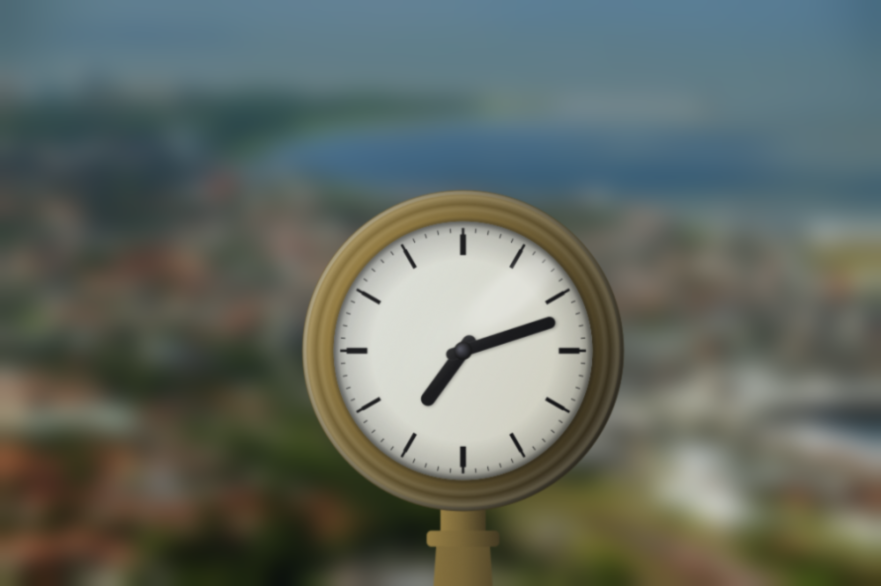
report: 7,12
